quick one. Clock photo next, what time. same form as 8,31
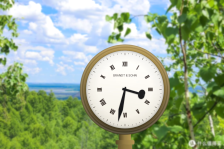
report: 3,32
